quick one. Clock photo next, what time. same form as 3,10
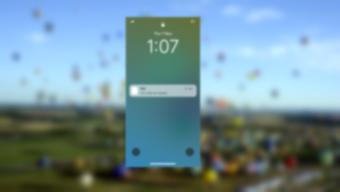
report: 1,07
